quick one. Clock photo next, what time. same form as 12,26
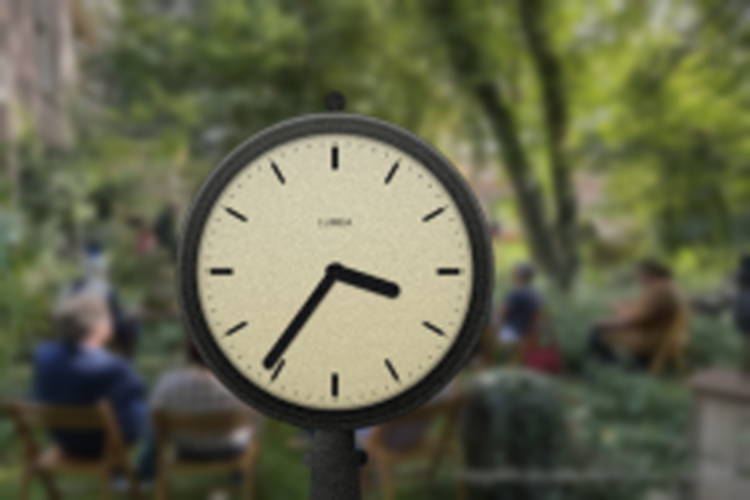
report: 3,36
